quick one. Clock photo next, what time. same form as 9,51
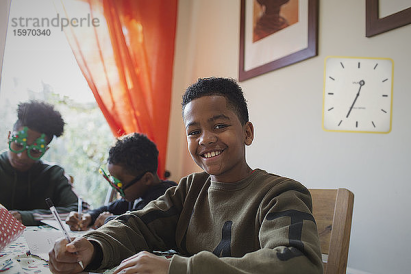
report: 12,34
